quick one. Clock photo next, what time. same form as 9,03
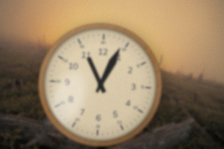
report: 11,04
